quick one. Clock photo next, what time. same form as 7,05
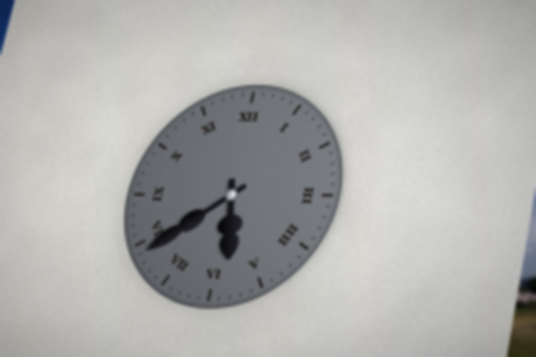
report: 5,39
